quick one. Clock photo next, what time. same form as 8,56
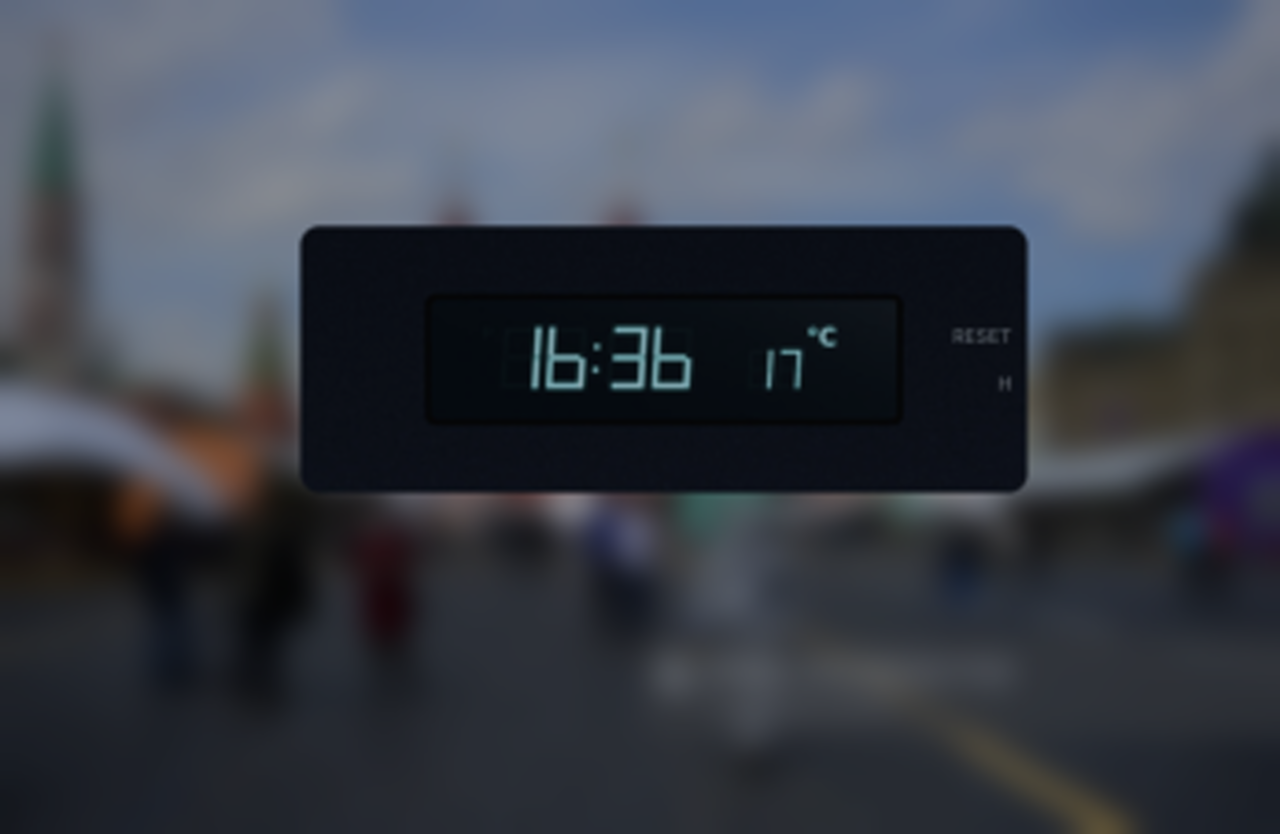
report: 16,36
